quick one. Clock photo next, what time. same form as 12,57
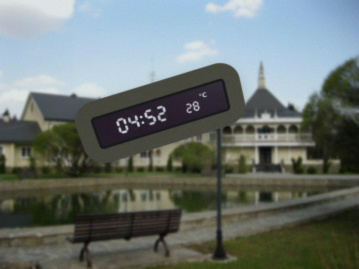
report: 4,52
